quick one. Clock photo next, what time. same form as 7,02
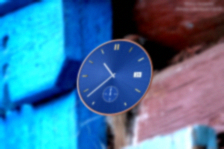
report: 10,38
